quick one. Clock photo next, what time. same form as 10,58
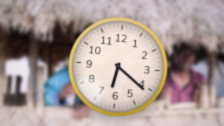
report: 6,21
